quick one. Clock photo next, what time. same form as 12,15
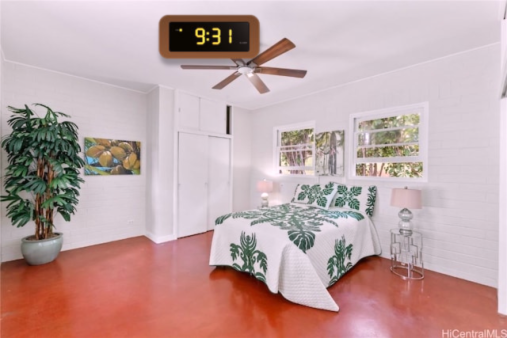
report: 9,31
